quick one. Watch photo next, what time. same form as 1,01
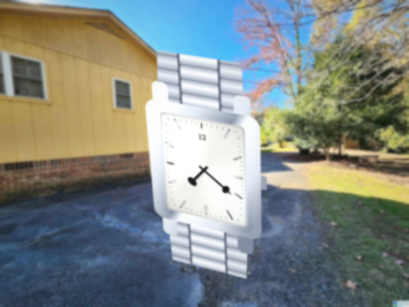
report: 7,21
